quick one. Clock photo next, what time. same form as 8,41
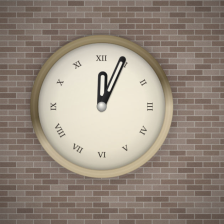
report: 12,04
